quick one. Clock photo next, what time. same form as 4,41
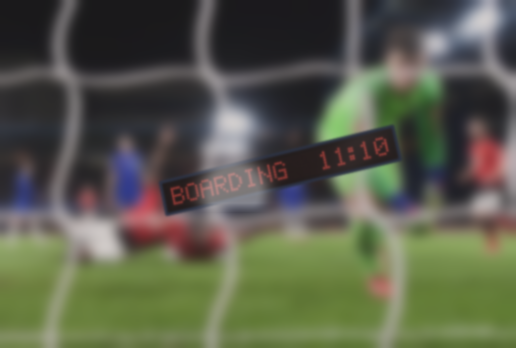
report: 11,10
